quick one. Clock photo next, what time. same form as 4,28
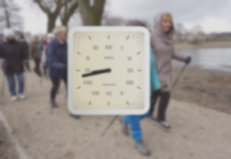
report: 8,43
